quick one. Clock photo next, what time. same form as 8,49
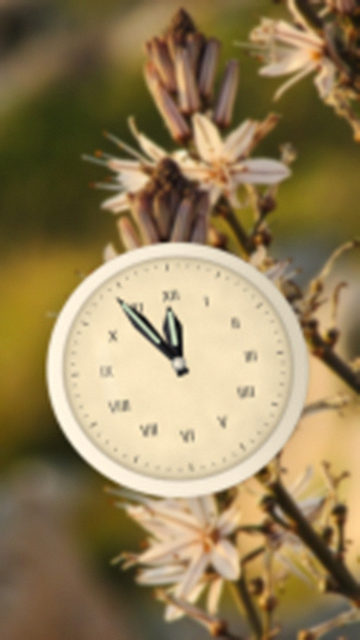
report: 11,54
